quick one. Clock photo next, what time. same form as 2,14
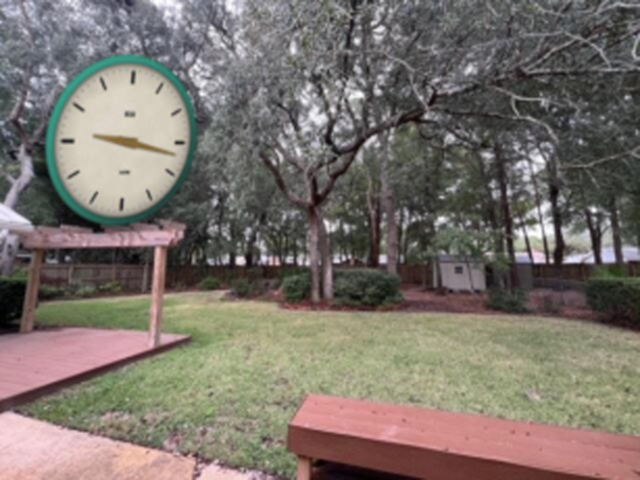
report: 9,17
